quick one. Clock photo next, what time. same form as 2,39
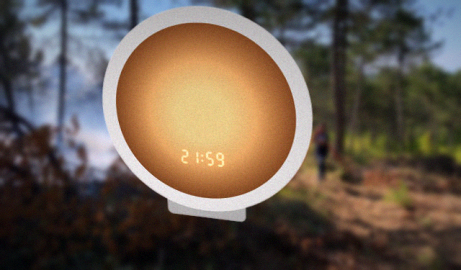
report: 21,59
